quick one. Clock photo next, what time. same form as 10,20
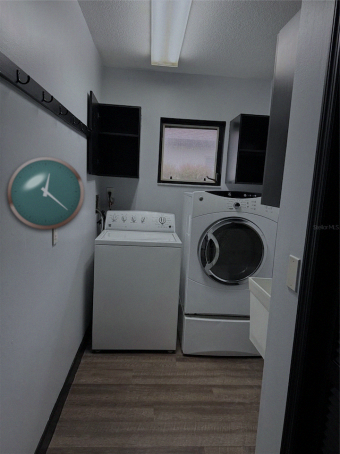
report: 12,22
